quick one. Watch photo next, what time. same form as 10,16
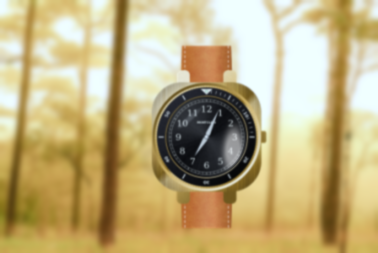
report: 7,04
